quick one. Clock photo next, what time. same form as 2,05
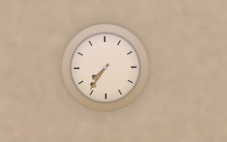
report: 7,36
